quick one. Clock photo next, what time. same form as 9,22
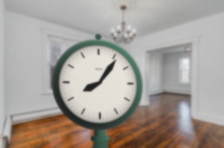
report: 8,06
